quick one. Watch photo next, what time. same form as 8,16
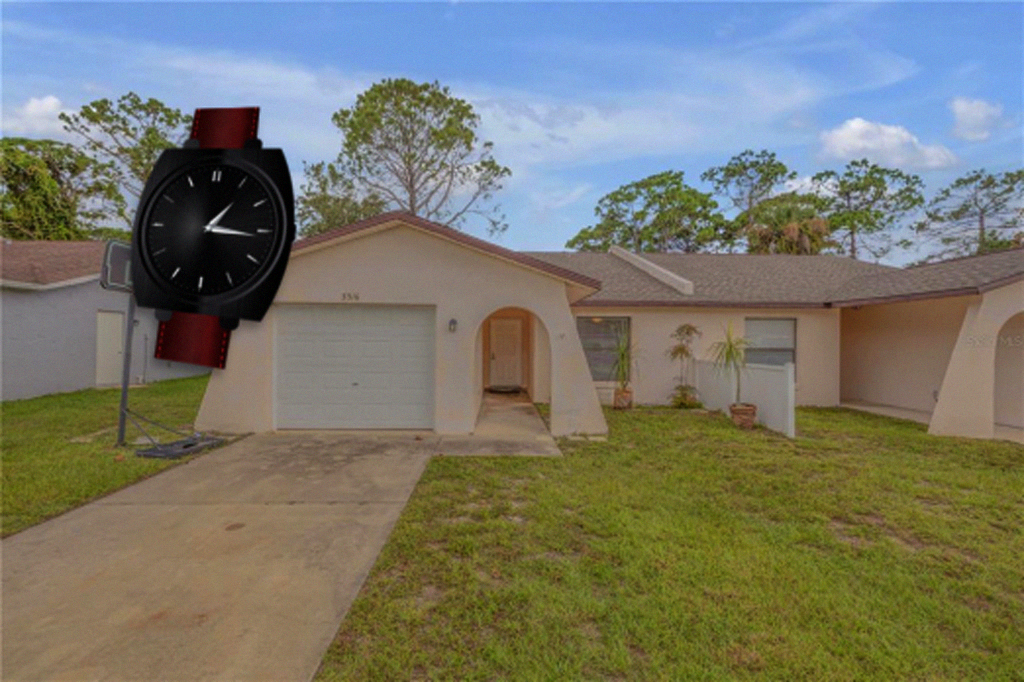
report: 1,16
